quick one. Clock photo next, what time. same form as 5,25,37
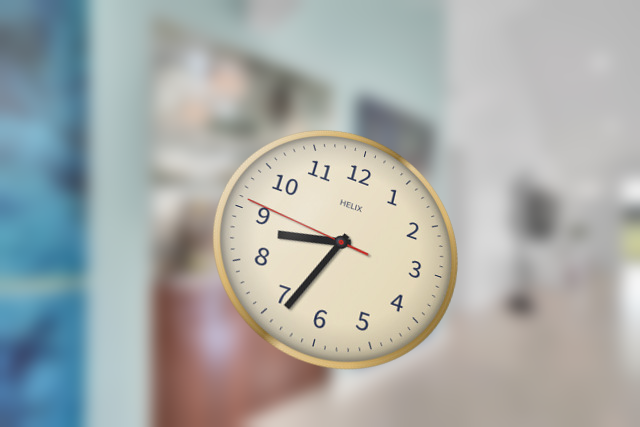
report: 8,33,46
